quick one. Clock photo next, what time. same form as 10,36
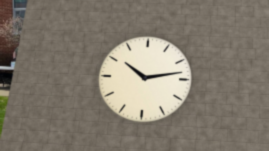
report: 10,13
